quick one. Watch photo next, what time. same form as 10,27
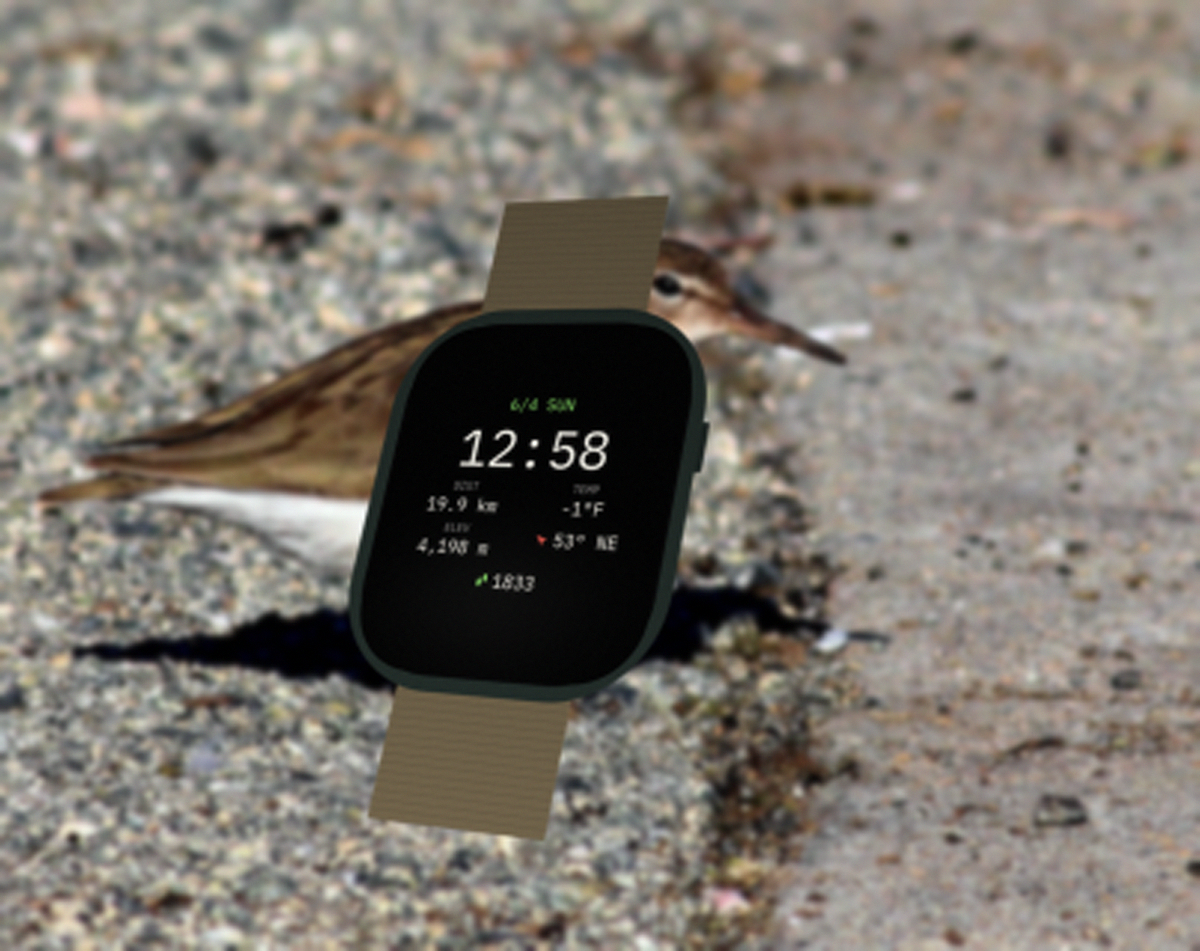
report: 12,58
